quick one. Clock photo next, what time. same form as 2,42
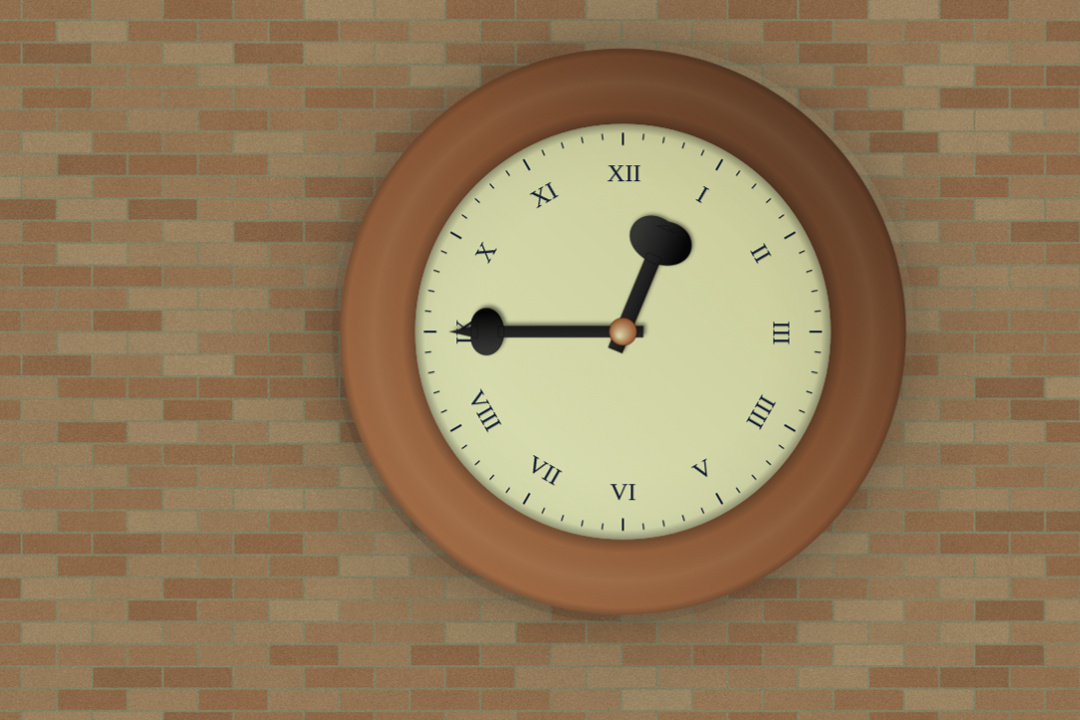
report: 12,45
